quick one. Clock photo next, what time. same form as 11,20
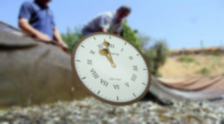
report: 10,58
